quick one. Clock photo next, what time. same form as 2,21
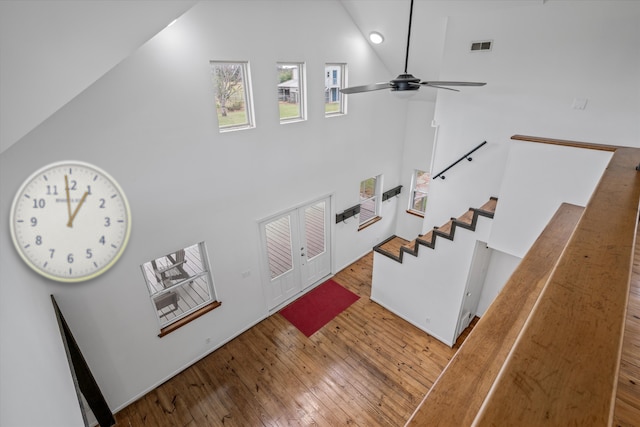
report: 12,59
